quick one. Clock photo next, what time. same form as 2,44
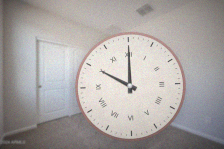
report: 10,00
